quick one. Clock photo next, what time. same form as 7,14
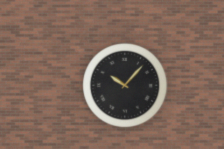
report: 10,07
